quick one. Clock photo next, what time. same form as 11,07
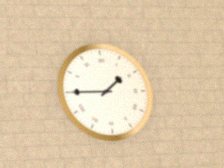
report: 1,45
